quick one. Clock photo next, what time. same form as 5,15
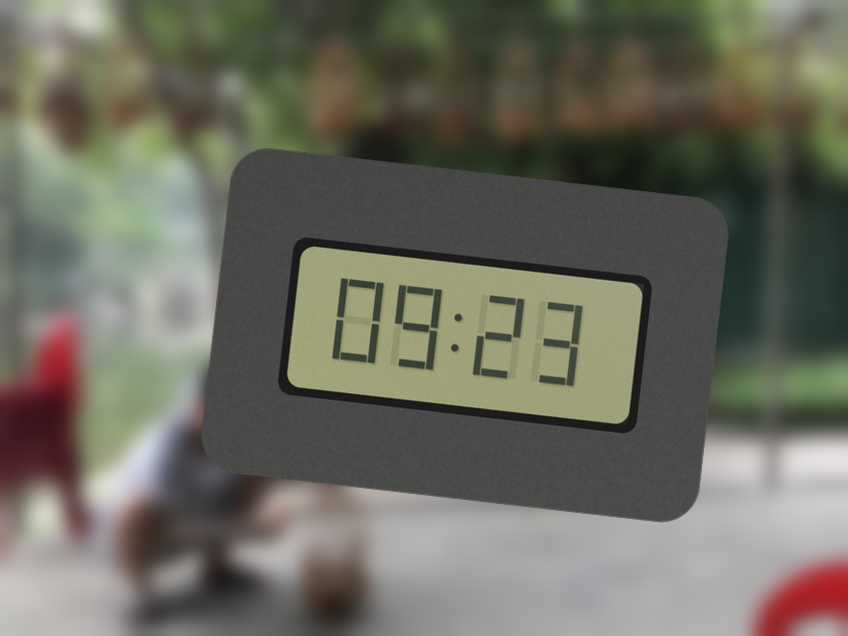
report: 9,23
